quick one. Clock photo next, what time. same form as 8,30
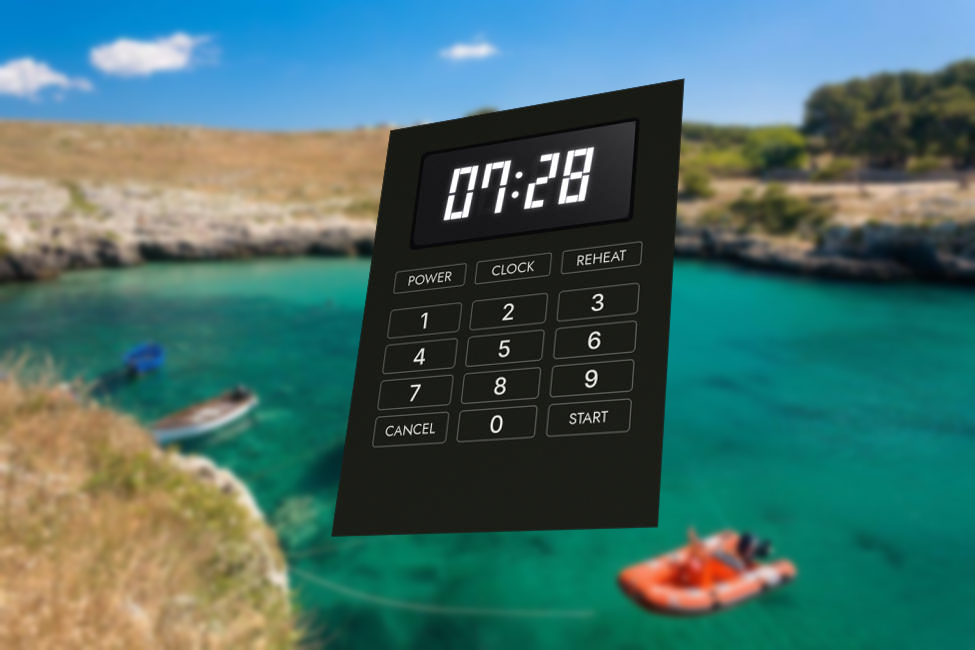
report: 7,28
